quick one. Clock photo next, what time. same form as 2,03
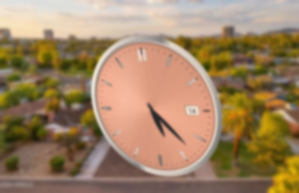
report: 5,23
